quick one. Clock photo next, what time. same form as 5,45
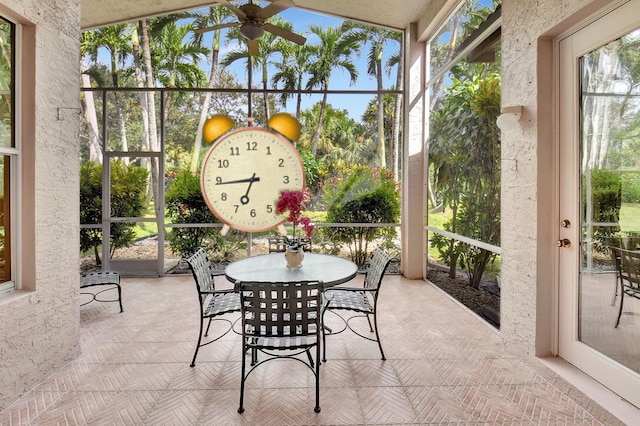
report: 6,44
